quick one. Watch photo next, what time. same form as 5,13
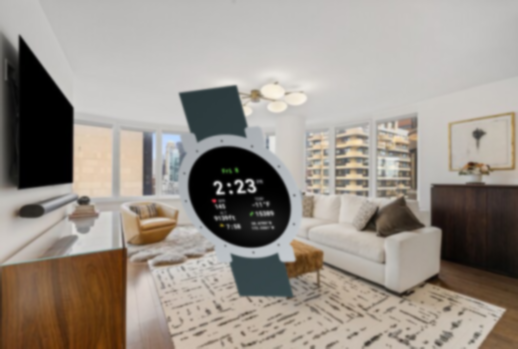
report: 2,23
